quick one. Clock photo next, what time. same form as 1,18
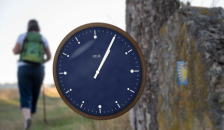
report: 1,05
